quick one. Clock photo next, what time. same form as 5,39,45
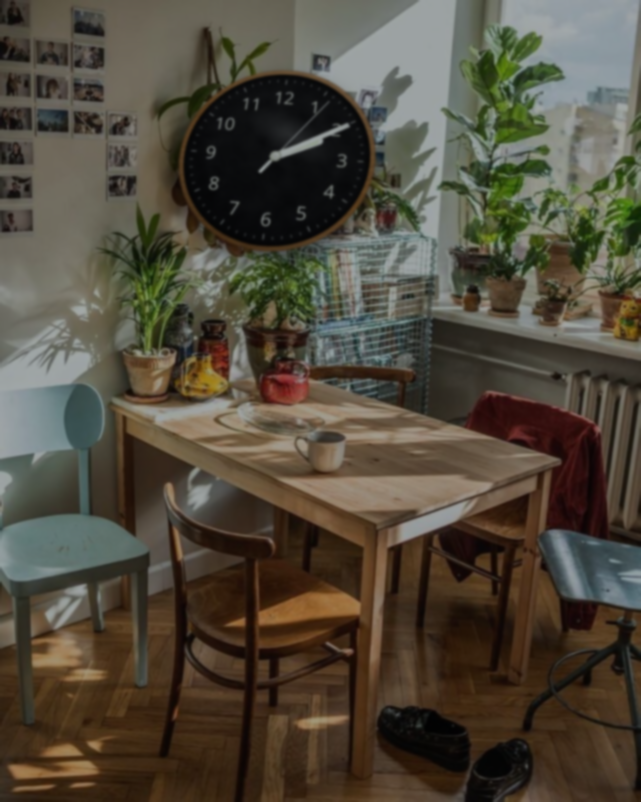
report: 2,10,06
